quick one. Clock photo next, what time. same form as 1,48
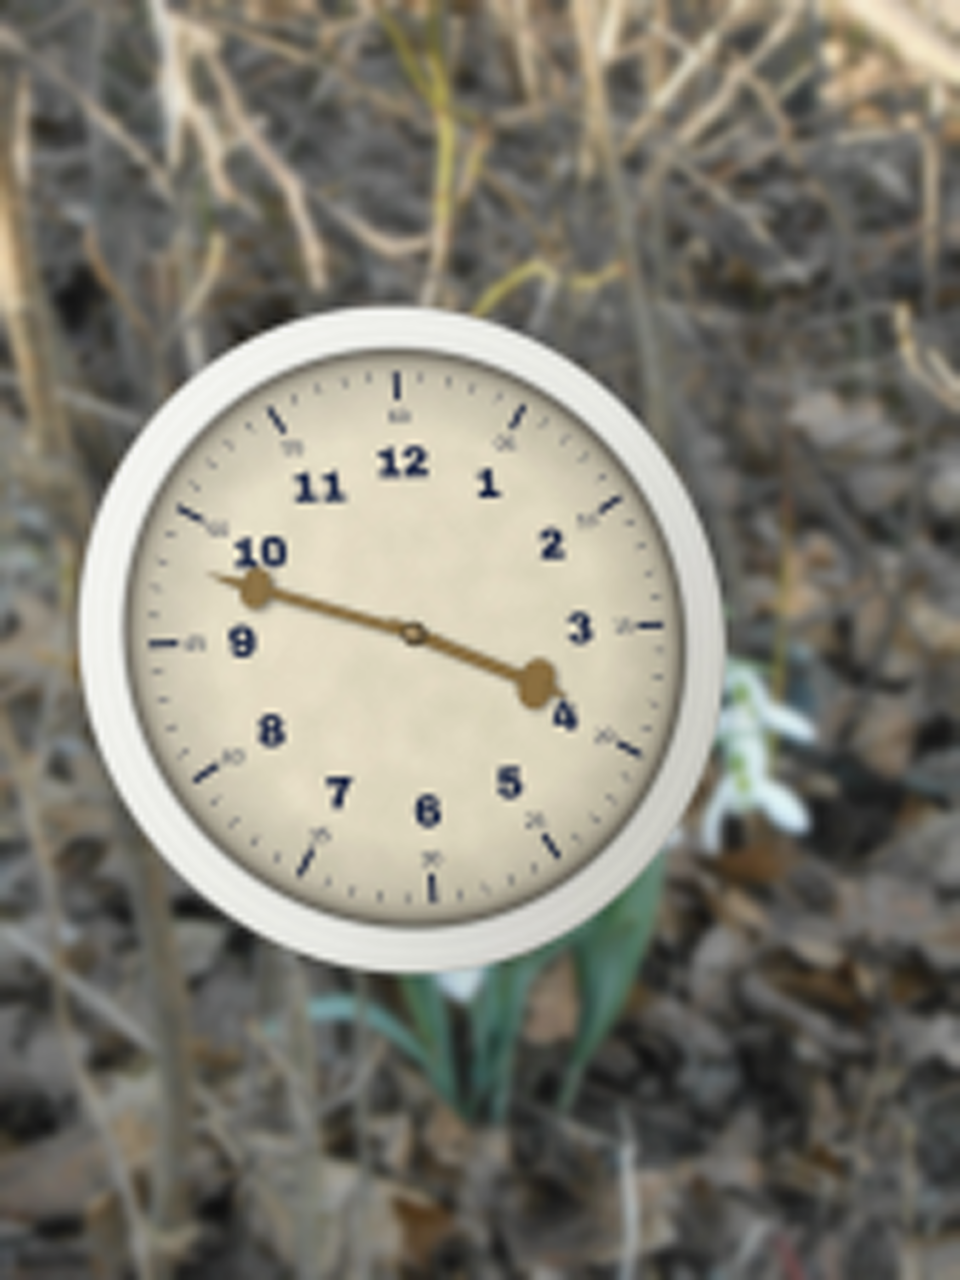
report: 3,48
